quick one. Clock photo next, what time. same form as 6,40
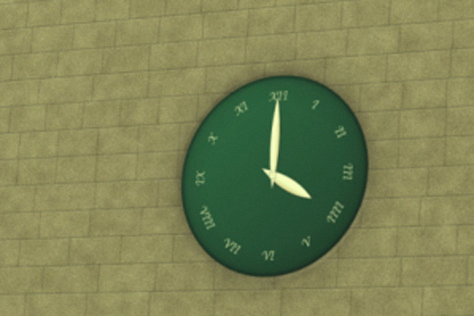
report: 4,00
